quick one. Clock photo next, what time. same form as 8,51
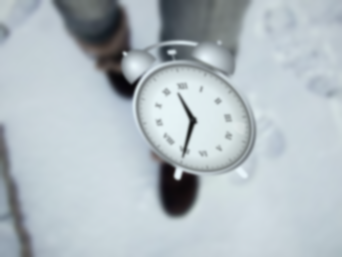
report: 11,35
